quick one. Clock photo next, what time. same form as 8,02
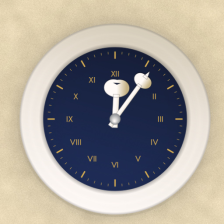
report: 12,06
